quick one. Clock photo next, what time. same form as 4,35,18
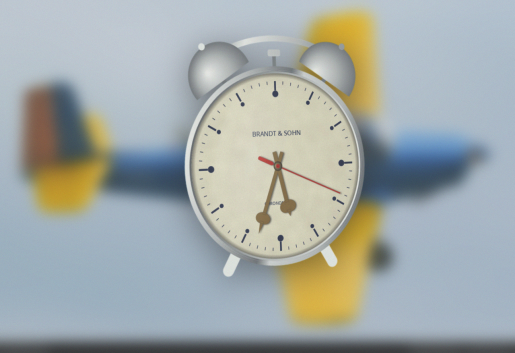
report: 5,33,19
